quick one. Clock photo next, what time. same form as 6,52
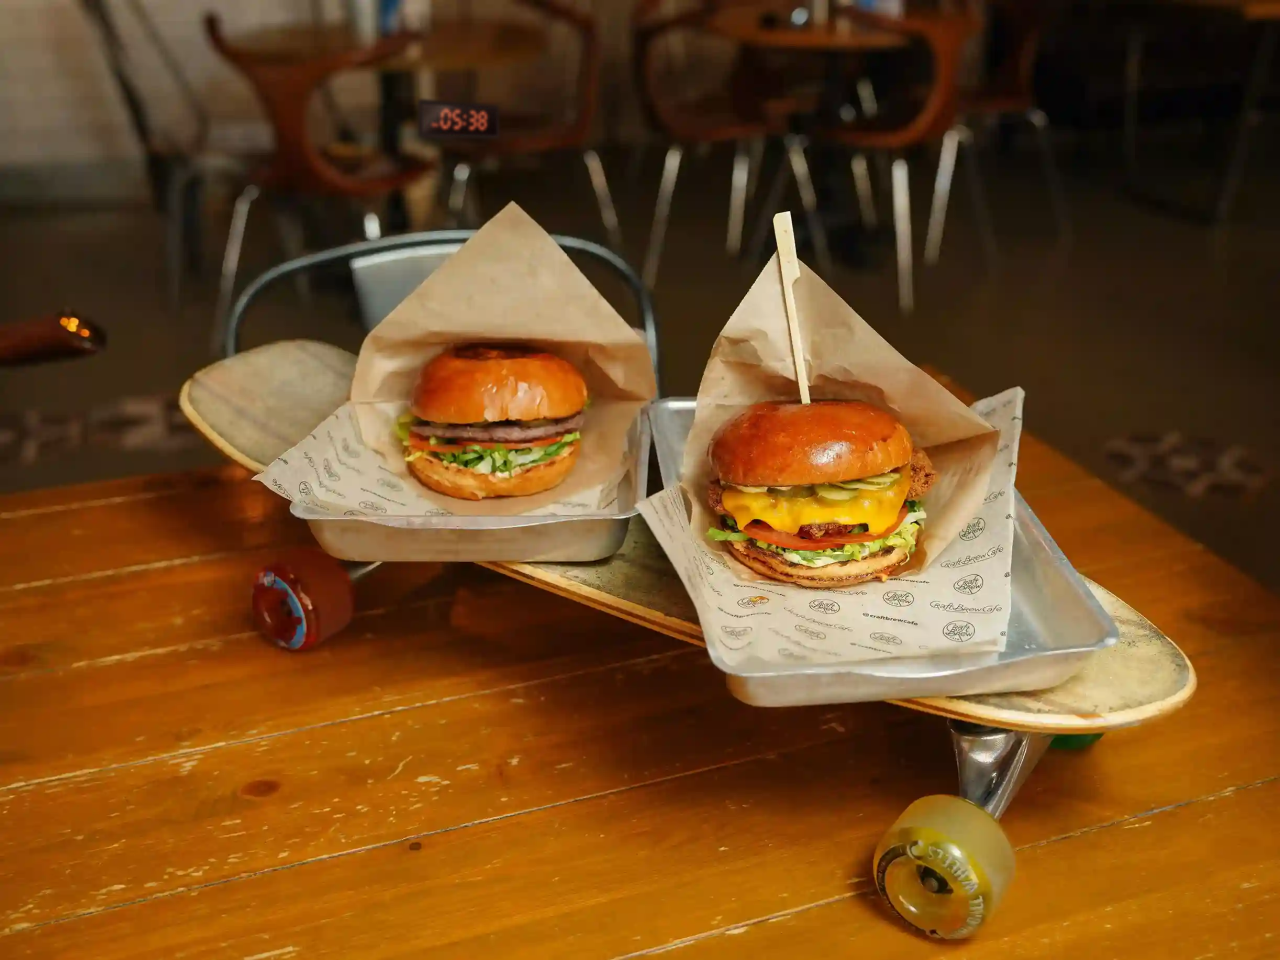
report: 5,38
